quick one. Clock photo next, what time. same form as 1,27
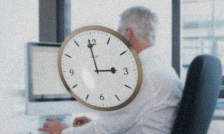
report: 2,59
